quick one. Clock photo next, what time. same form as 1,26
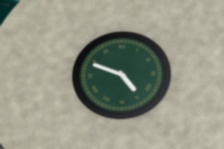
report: 4,49
